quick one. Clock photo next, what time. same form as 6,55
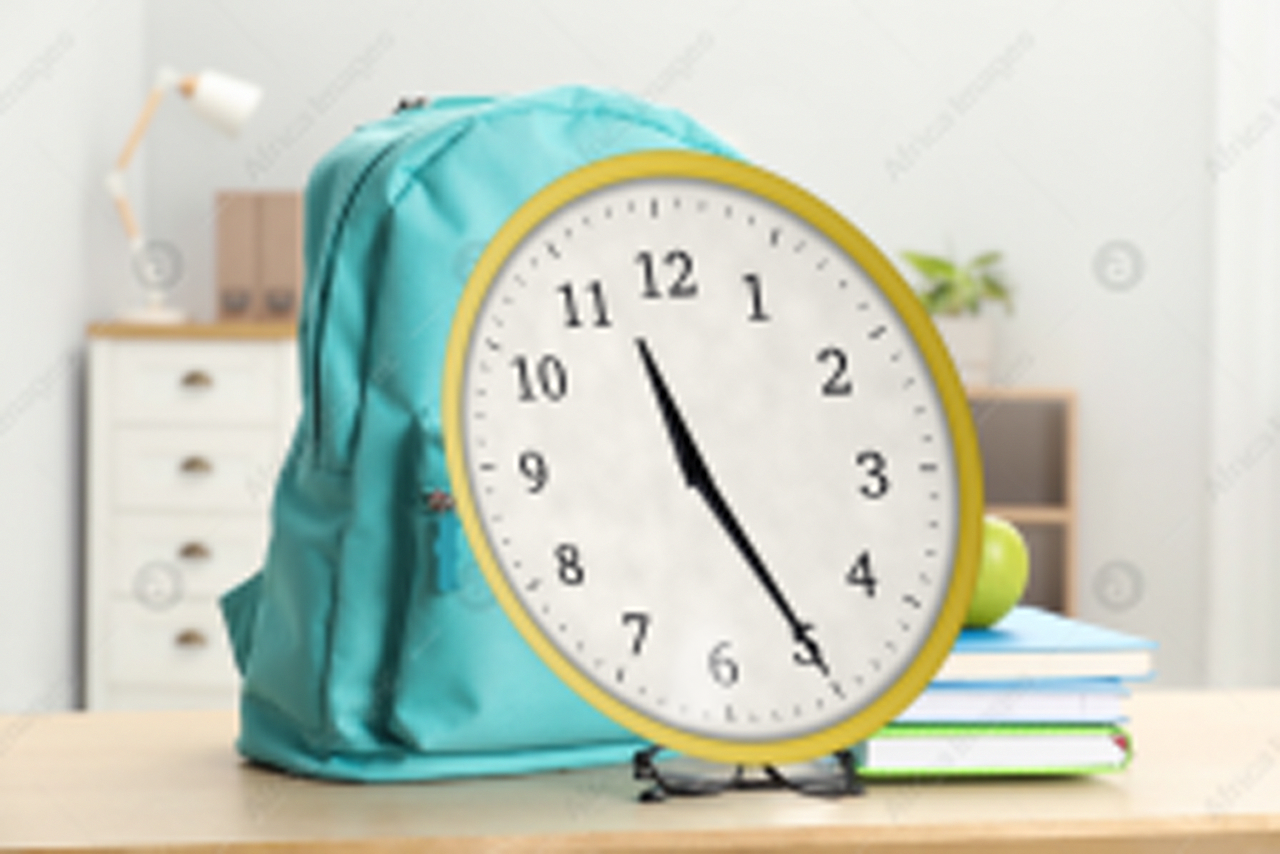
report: 11,25
